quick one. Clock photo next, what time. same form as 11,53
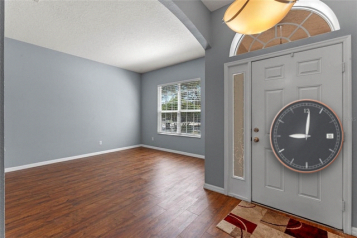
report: 9,01
